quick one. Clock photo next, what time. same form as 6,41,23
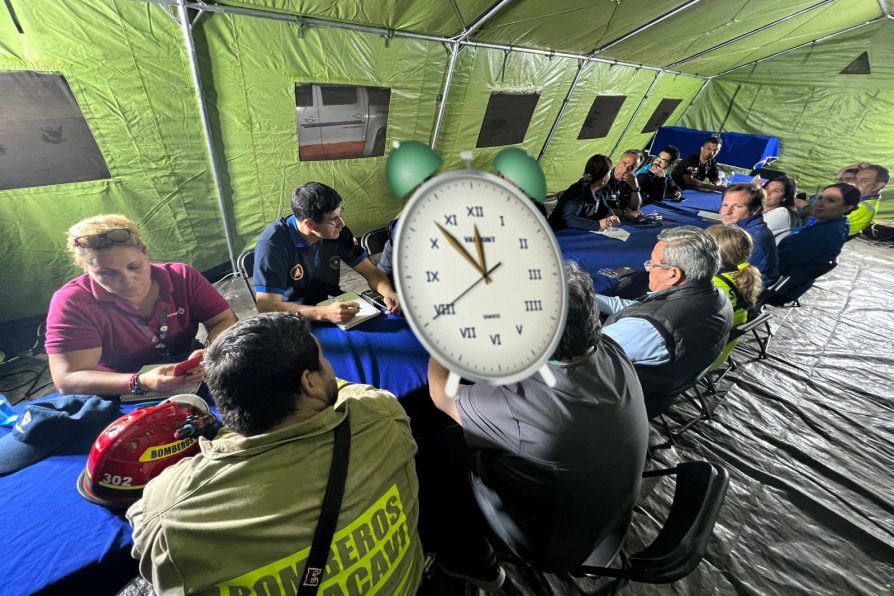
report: 11,52,40
